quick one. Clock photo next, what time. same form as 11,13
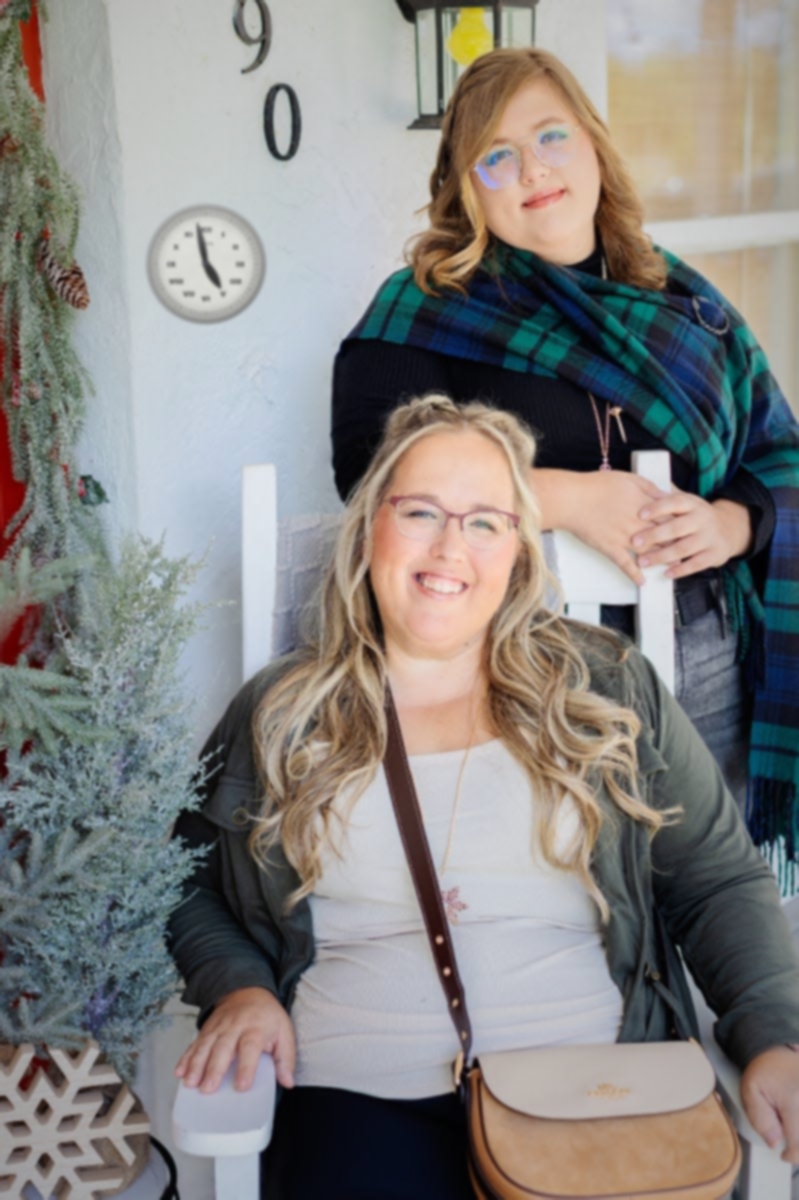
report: 4,58
